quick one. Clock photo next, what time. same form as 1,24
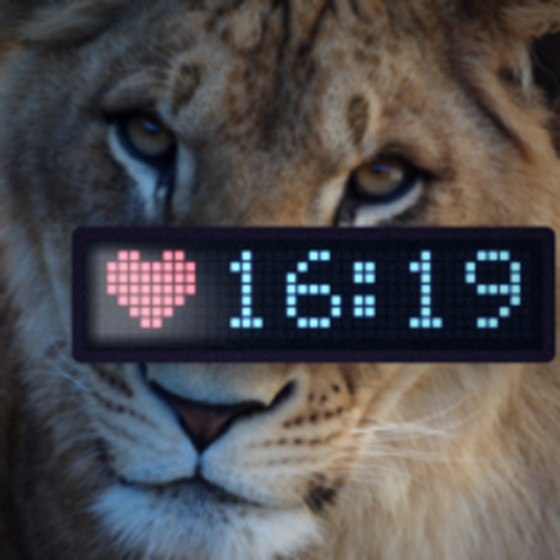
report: 16,19
